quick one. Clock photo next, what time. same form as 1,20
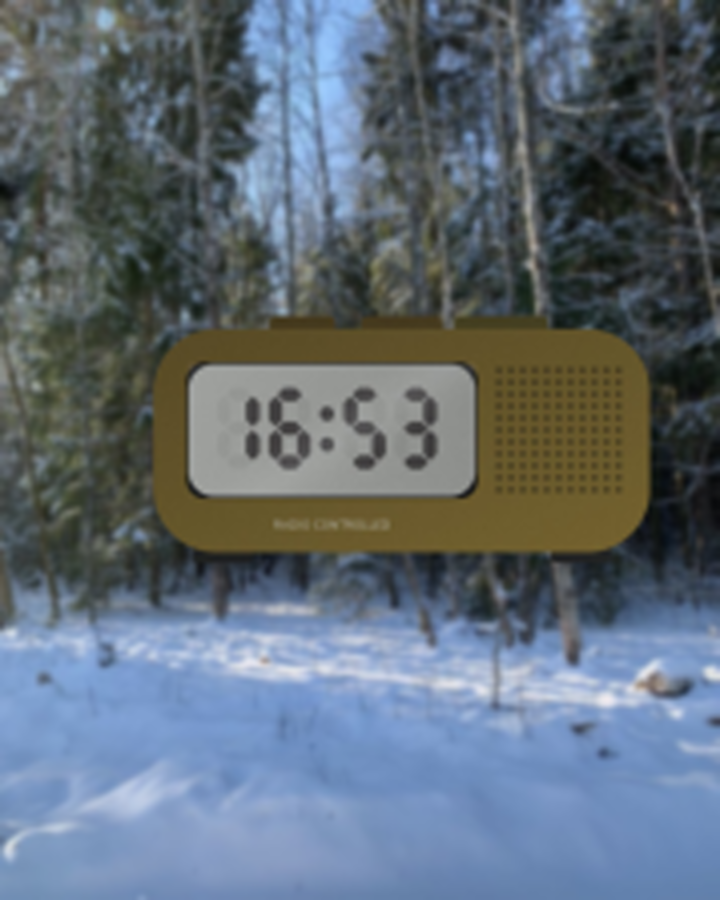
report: 16,53
